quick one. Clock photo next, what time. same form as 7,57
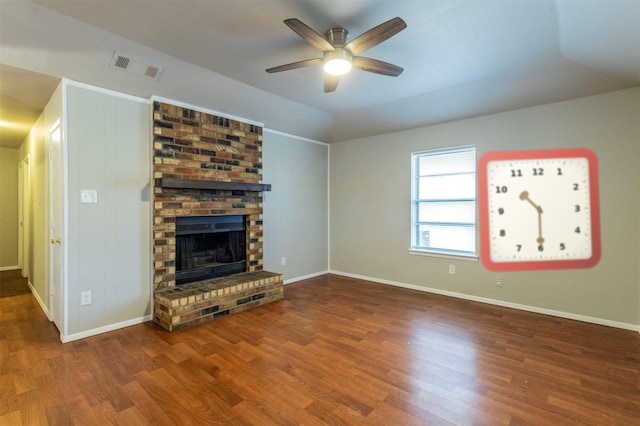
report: 10,30
